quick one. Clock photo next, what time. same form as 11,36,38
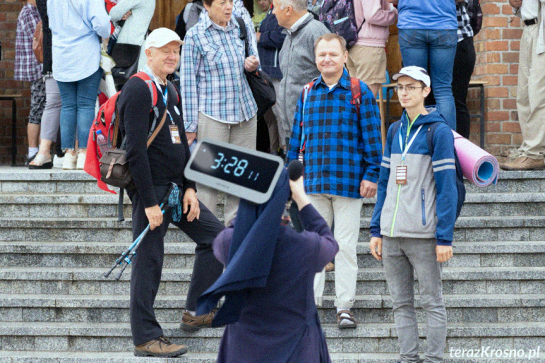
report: 3,28,11
